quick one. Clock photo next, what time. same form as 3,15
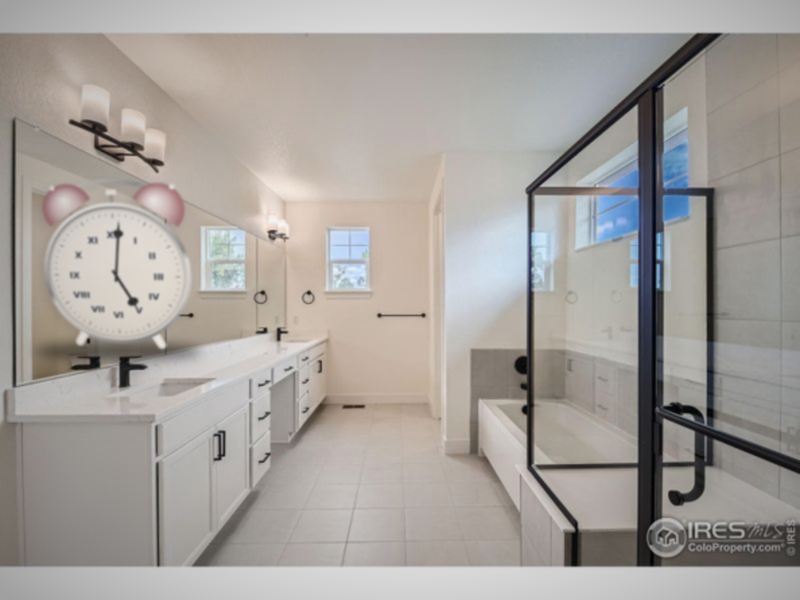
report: 5,01
